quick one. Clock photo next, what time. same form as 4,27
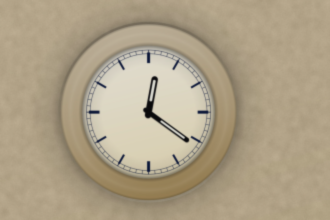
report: 12,21
